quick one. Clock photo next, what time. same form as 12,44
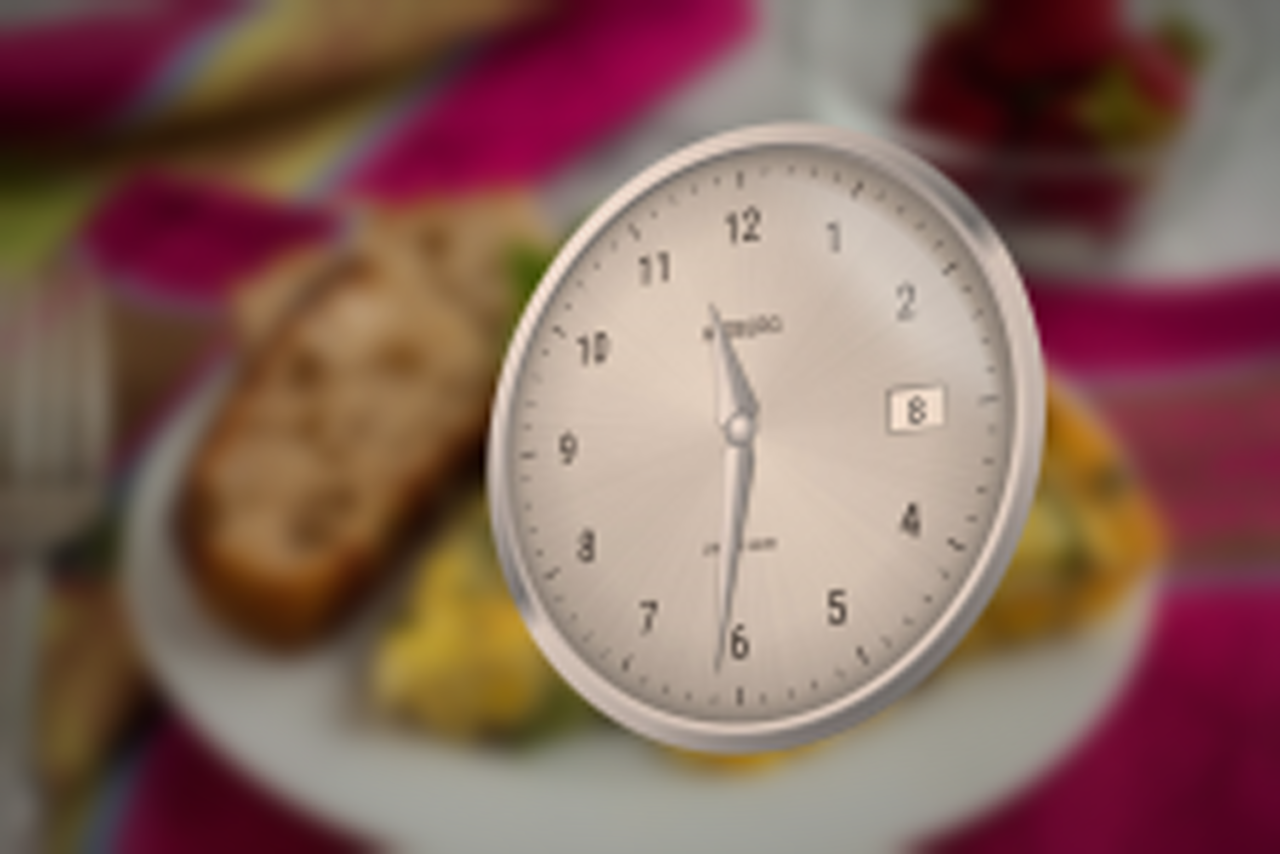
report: 11,31
